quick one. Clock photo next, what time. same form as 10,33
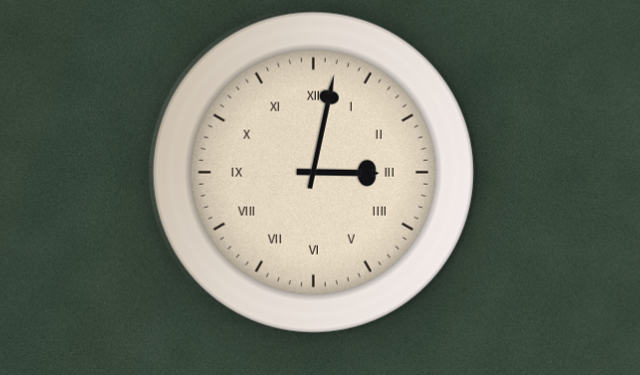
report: 3,02
